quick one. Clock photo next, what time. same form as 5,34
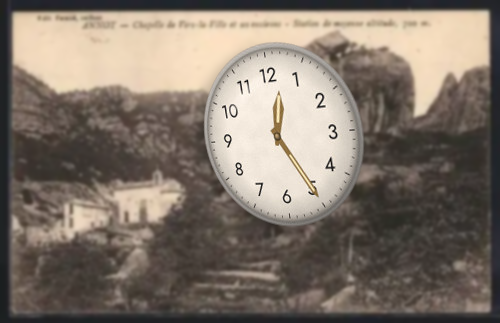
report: 12,25
